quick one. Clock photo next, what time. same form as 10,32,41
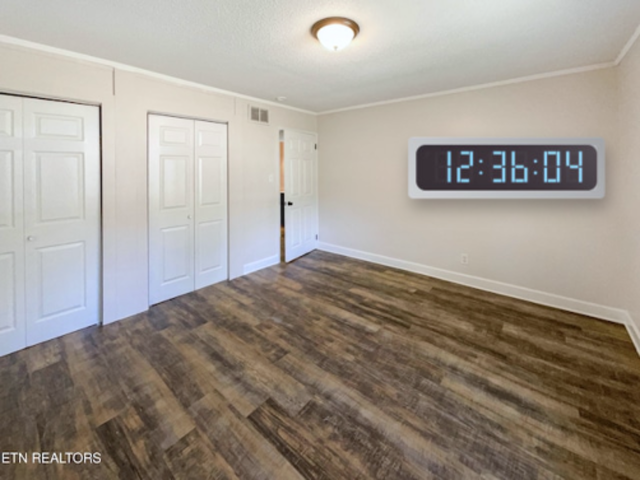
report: 12,36,04
